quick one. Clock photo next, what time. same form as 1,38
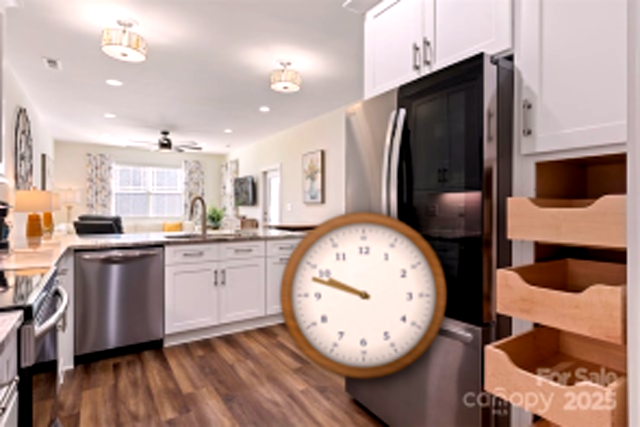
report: 9,48
